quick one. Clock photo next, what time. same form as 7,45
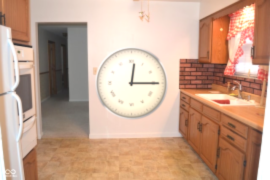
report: 12,15
